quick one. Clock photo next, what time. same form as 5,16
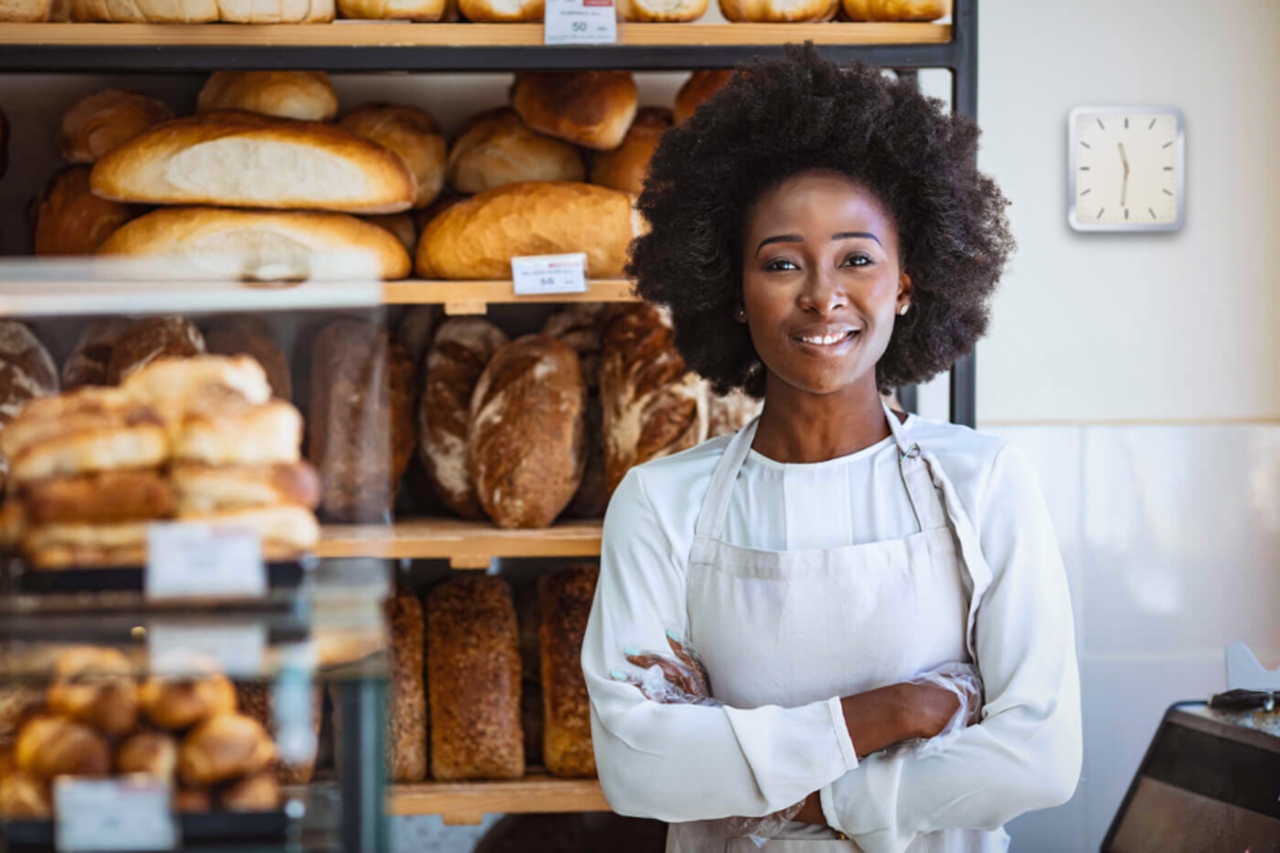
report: 11,31
